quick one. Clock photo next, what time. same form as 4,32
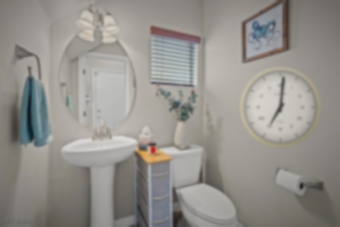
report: 7,01
